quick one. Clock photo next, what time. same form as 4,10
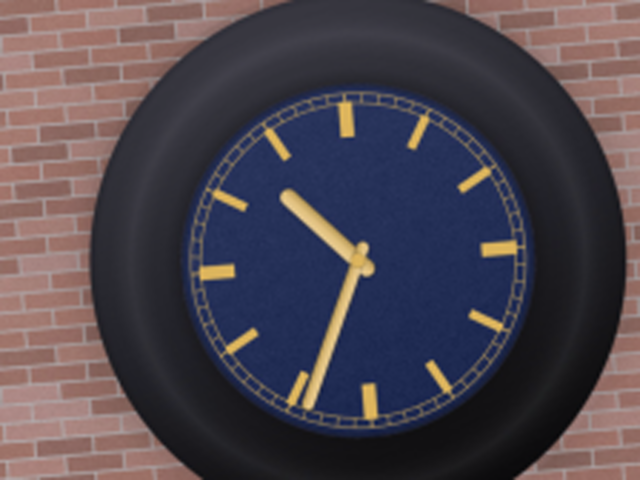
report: 10,34
